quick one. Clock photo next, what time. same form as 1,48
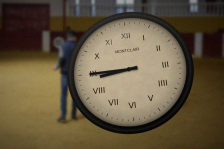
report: 8,45
